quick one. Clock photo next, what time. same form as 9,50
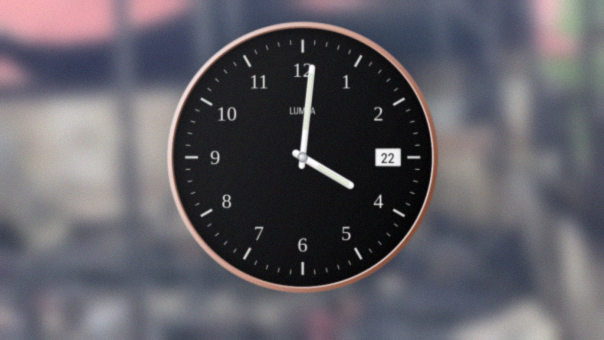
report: 4,01
